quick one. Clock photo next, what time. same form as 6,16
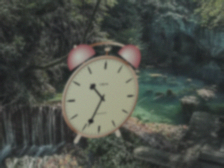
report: 10,34
